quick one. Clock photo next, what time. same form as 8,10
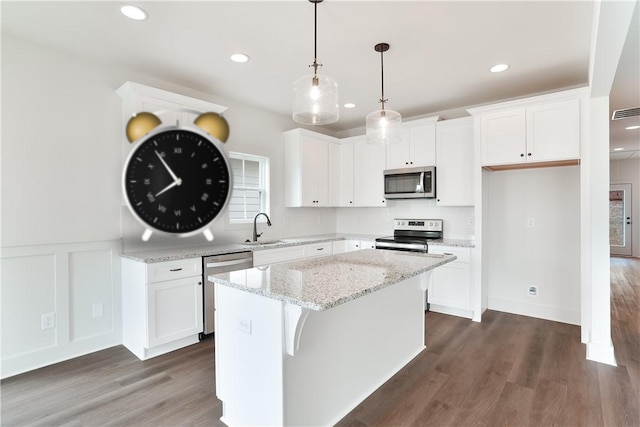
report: 7,54
